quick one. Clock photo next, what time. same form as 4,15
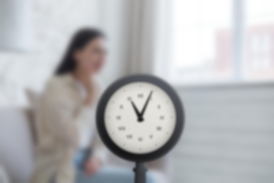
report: 11,04
